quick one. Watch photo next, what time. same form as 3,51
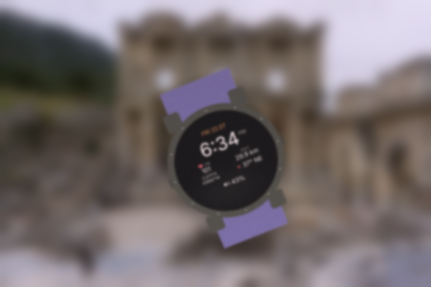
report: 6,34
